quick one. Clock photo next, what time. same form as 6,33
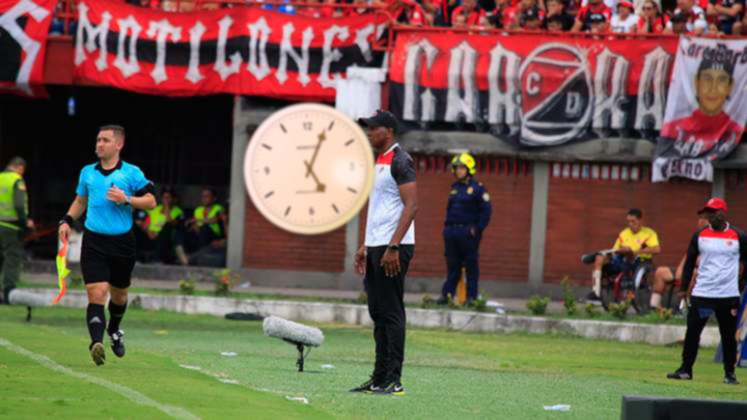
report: 5,04
